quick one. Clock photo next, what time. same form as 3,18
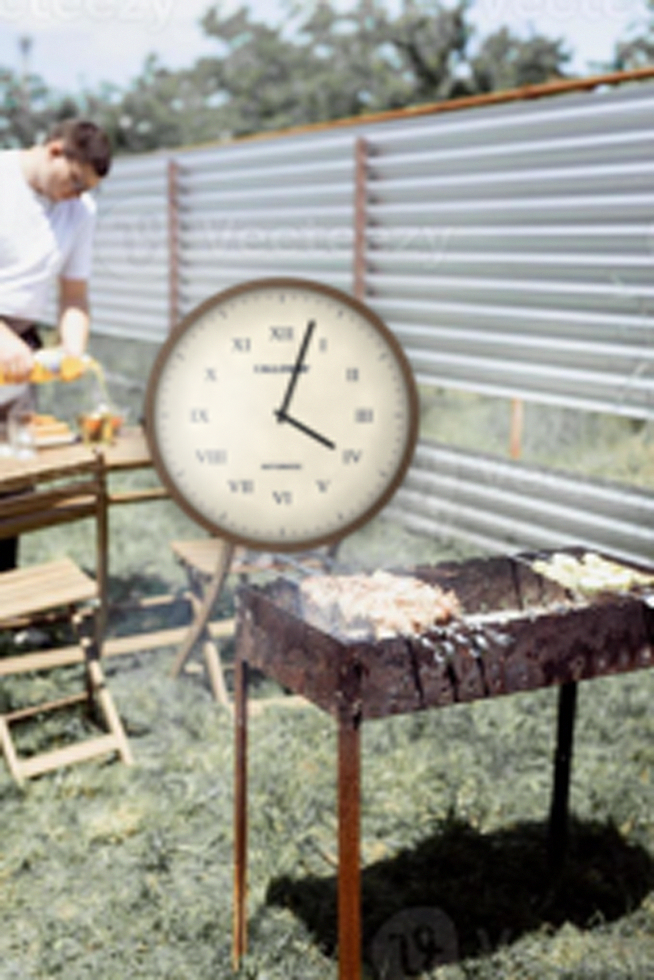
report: 4,03
